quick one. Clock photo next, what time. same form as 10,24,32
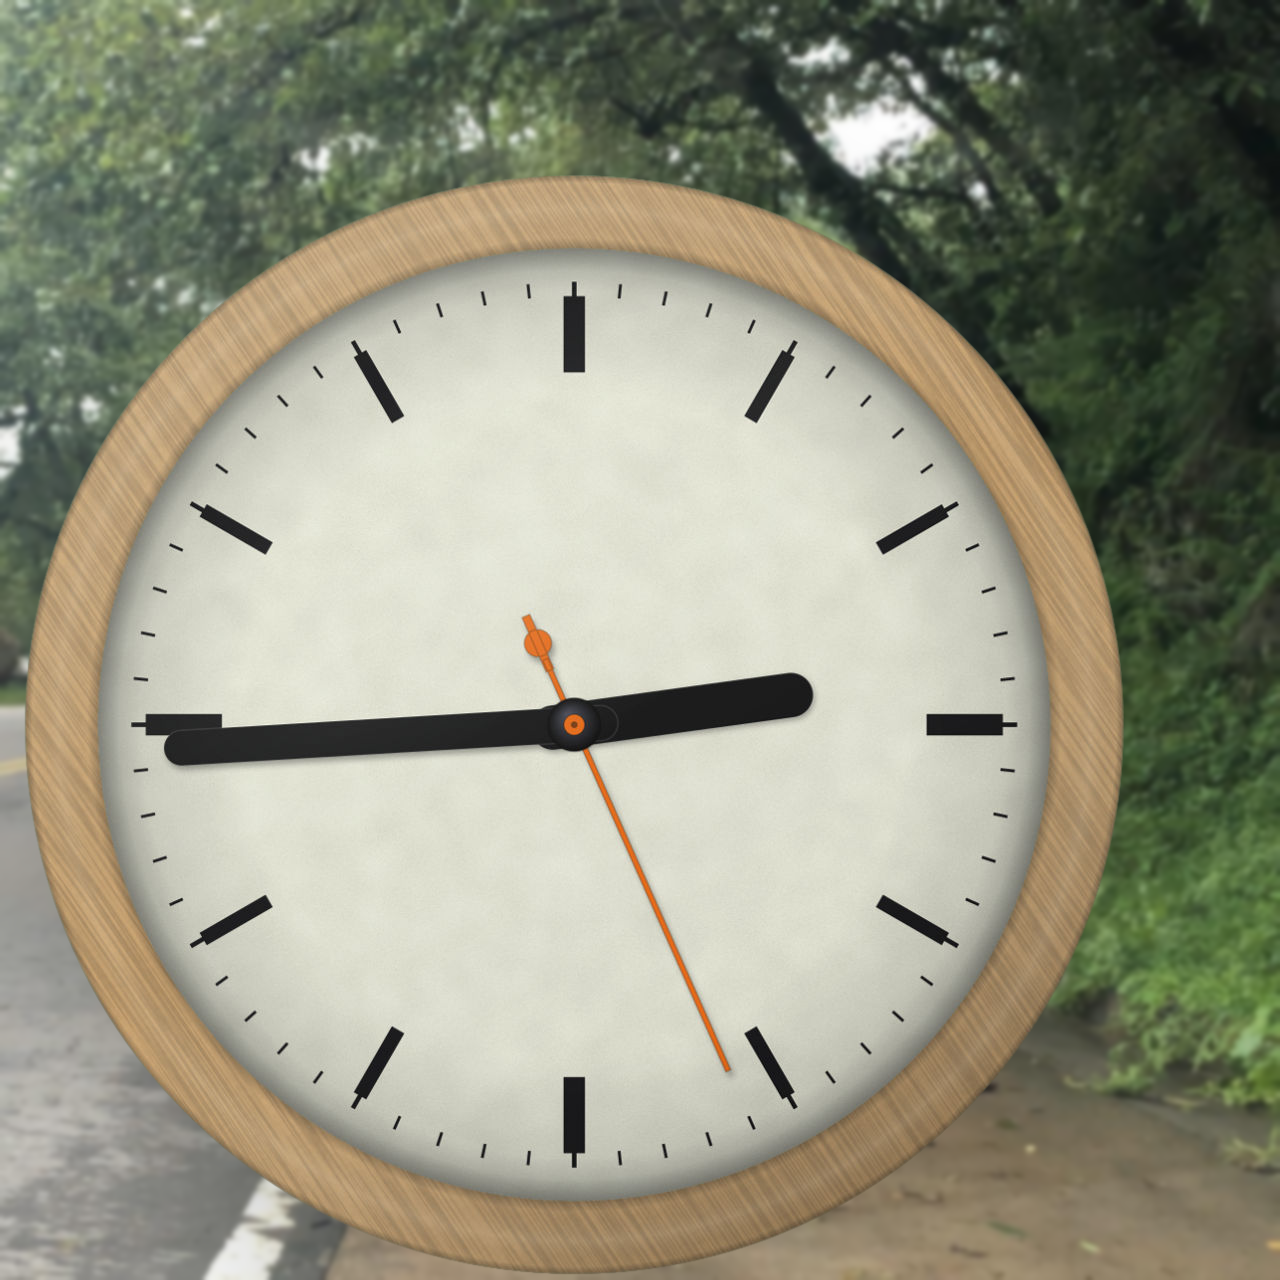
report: 2,44,26
